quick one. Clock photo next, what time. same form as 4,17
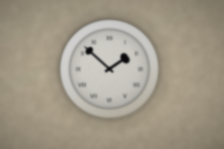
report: 1,52
